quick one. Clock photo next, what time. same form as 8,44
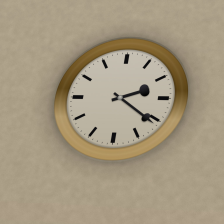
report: 2,21
